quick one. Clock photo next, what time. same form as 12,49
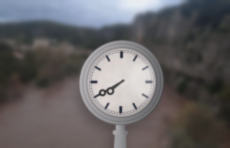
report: 7,40
